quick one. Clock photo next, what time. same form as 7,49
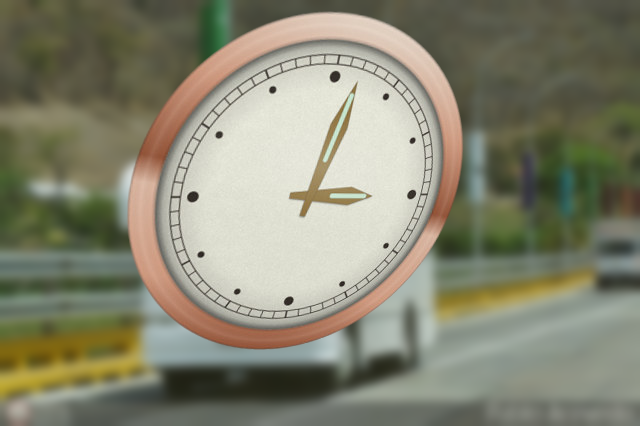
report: 3,02
